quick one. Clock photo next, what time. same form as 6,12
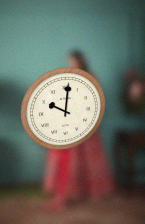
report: 10,01
